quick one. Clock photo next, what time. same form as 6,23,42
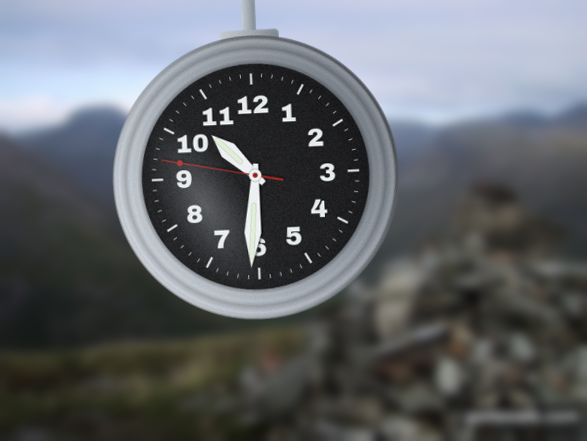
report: 10,30,47
